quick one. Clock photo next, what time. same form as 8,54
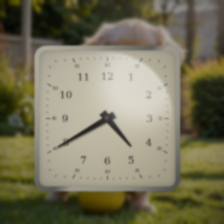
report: 4,40
